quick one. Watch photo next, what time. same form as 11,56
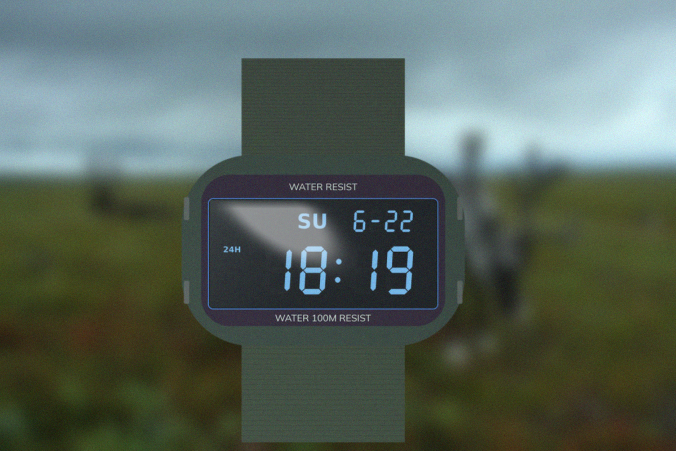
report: 18,19
